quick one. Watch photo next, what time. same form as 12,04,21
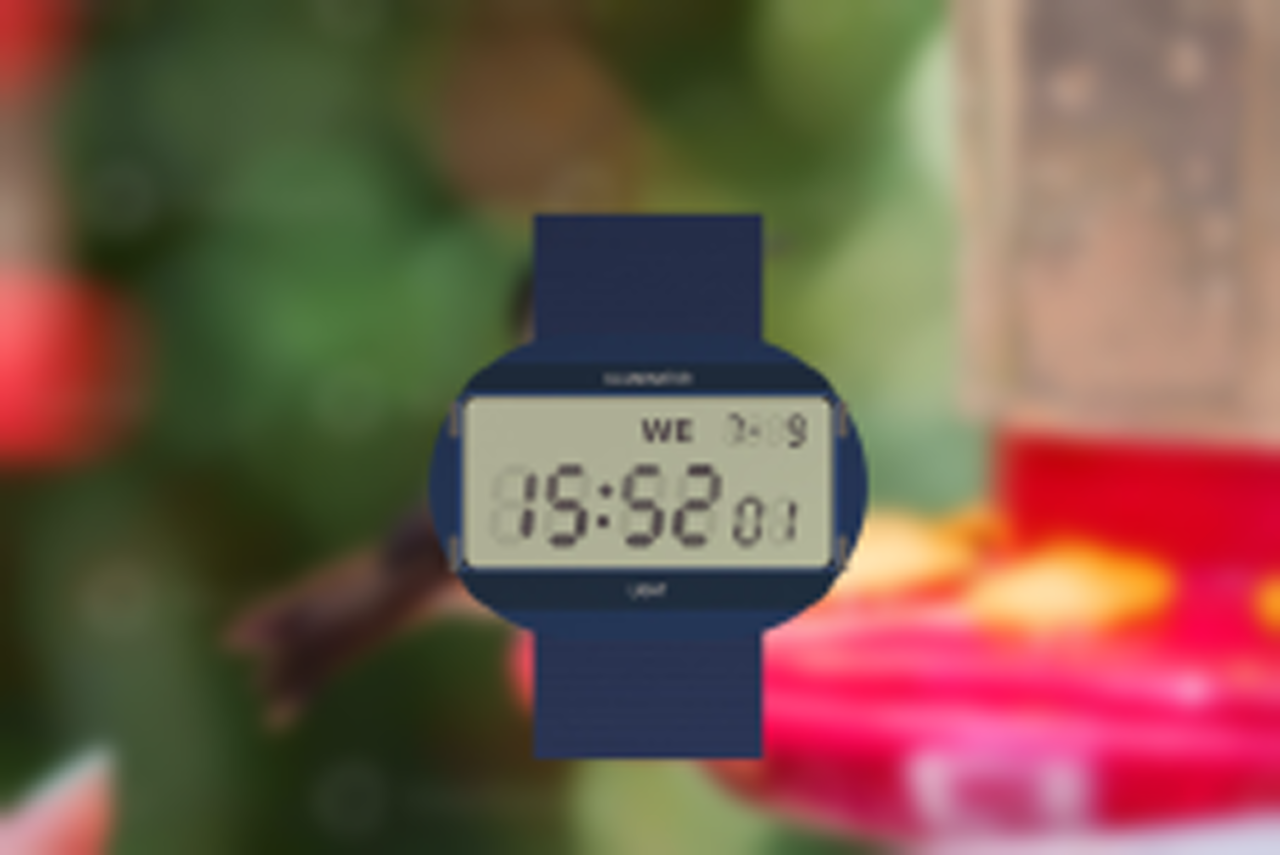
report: 15,52,01
